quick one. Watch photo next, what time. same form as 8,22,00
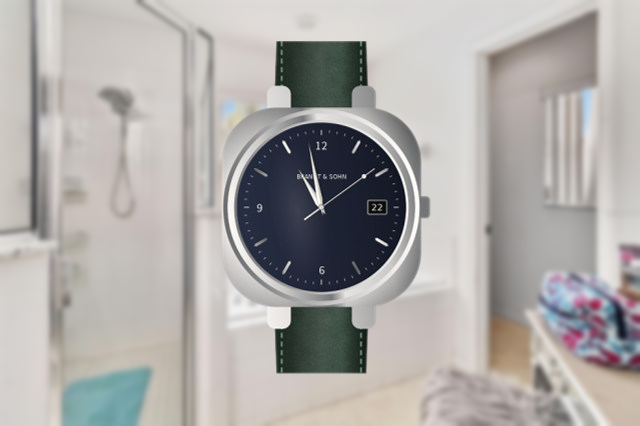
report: 10,58,09
